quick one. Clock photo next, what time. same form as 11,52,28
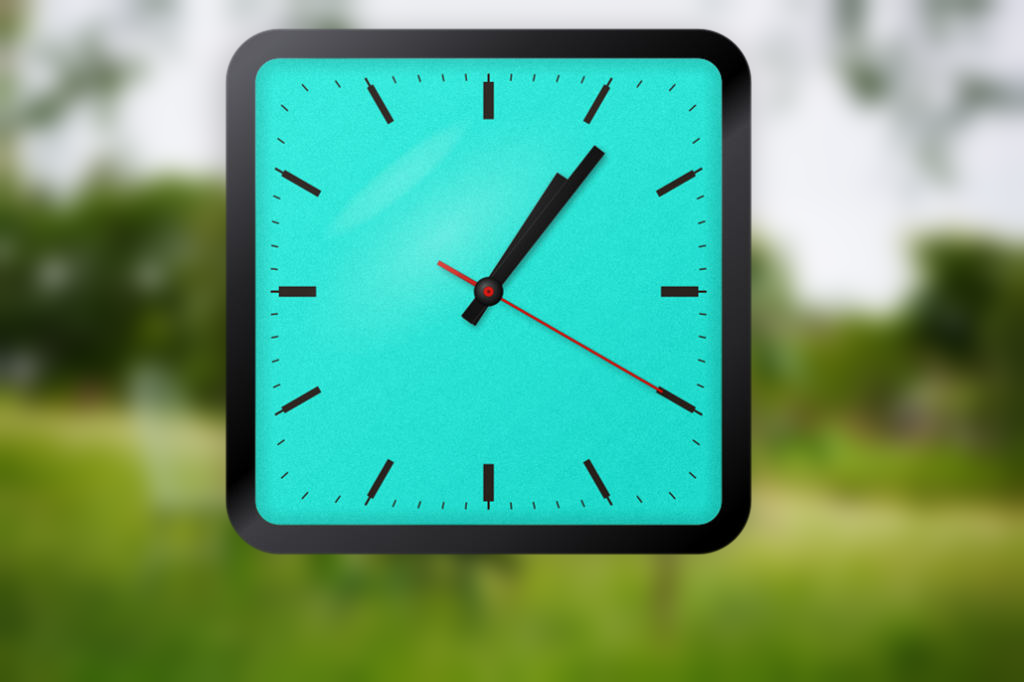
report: 1,06,20
